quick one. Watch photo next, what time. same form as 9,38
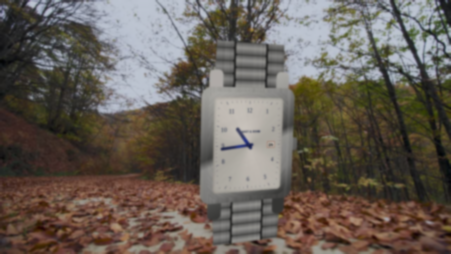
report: 10,44
